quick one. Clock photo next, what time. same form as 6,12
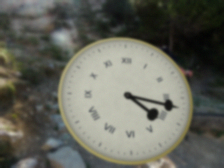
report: 4,17
